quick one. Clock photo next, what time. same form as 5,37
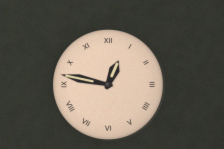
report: 12,47
